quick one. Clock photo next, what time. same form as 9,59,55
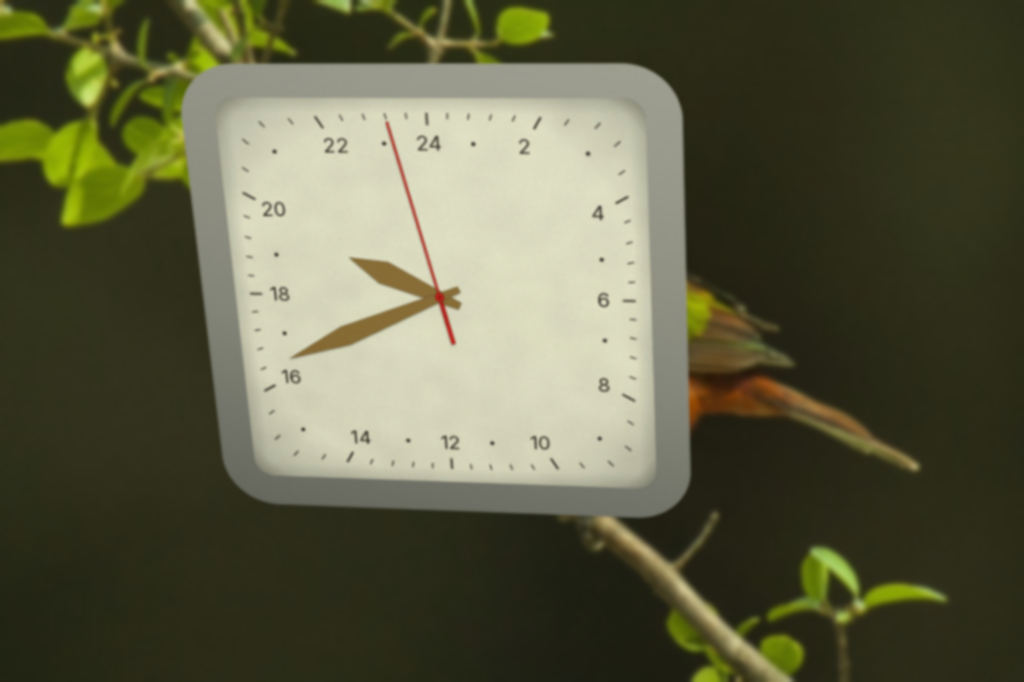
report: 19,40,58
